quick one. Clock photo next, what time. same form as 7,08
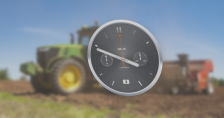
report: 3,49
